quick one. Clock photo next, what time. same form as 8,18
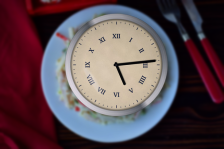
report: 5,14
